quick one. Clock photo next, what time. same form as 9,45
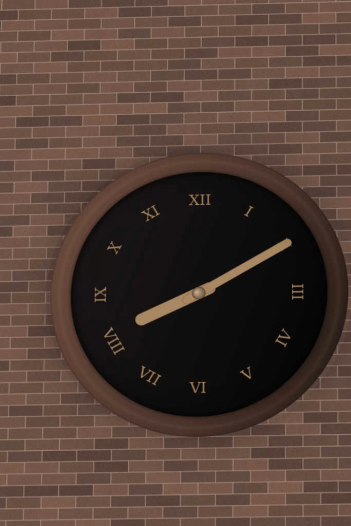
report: 8,10
